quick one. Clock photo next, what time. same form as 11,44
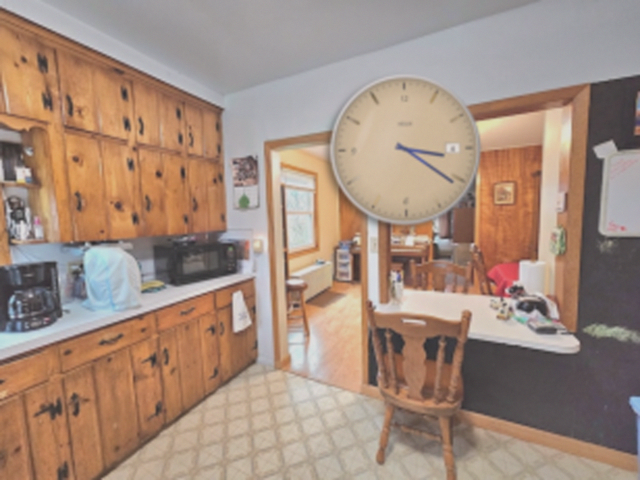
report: 3,21
